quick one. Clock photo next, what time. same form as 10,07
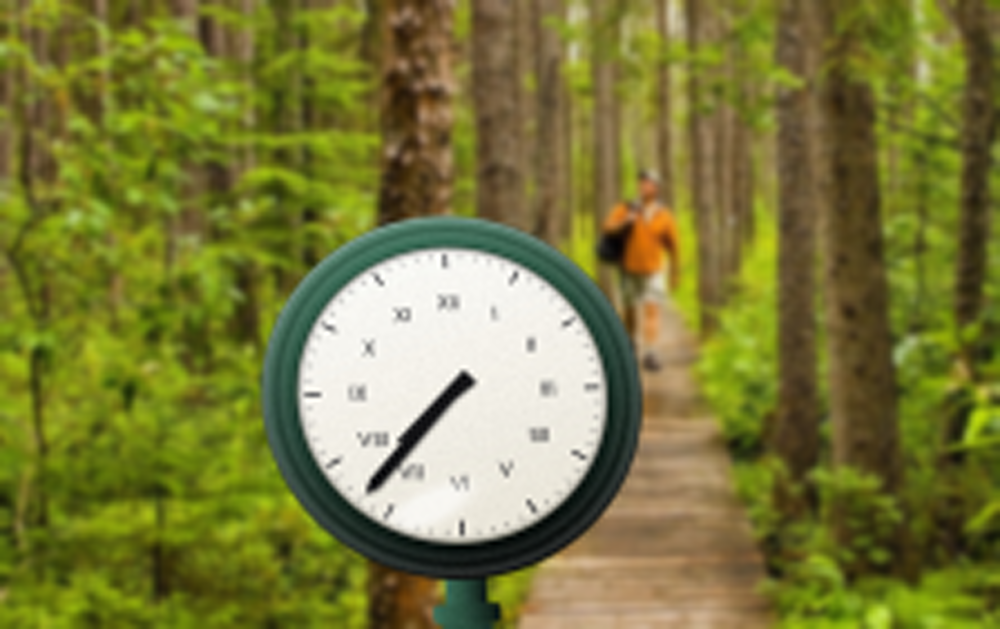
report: 7,37
